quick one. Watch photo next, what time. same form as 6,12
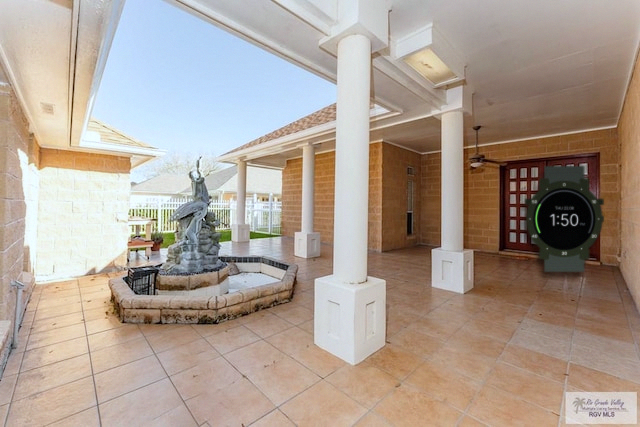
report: 1,50
